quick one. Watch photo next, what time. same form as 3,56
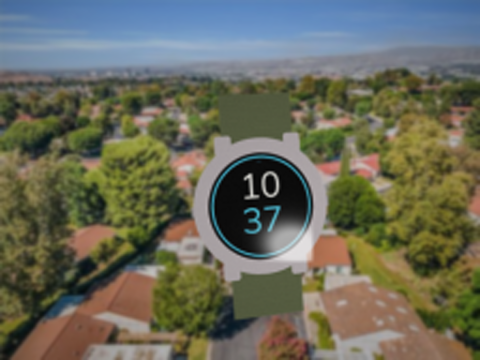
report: 10,37
